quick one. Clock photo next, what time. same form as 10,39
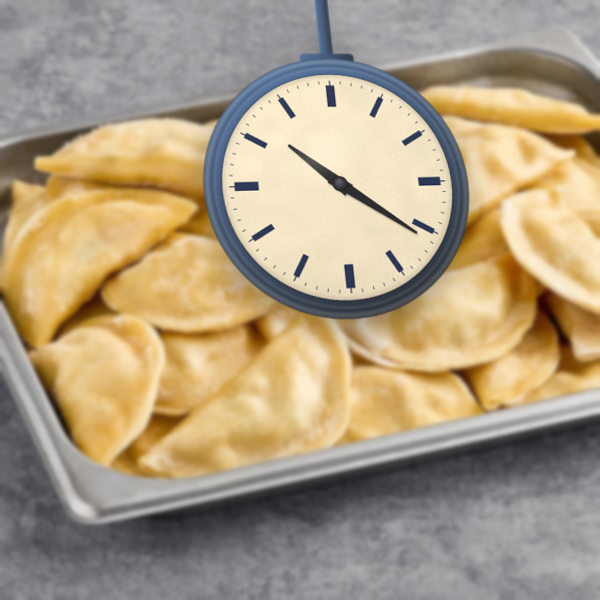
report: 10,21
